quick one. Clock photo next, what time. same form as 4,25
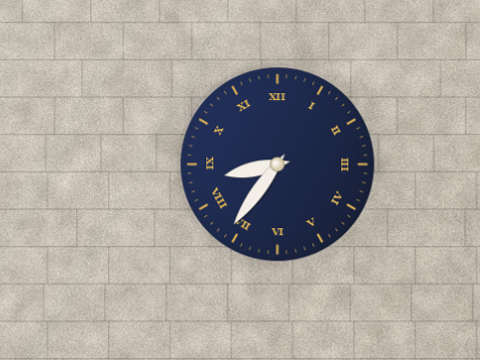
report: 8,36
